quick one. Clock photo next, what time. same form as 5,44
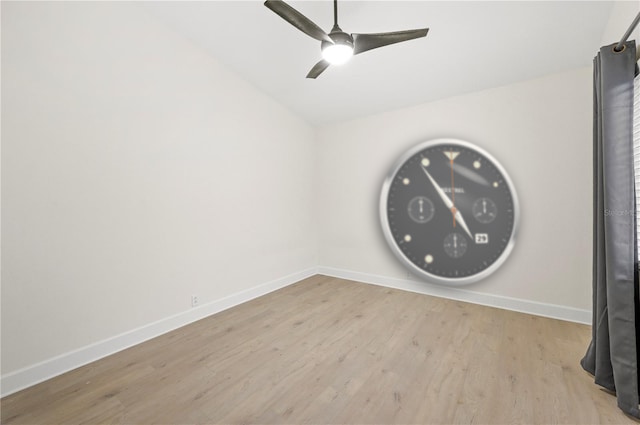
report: 4,54
